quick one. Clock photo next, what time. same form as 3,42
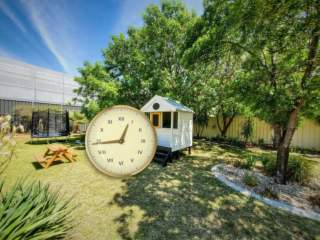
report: 12,44
